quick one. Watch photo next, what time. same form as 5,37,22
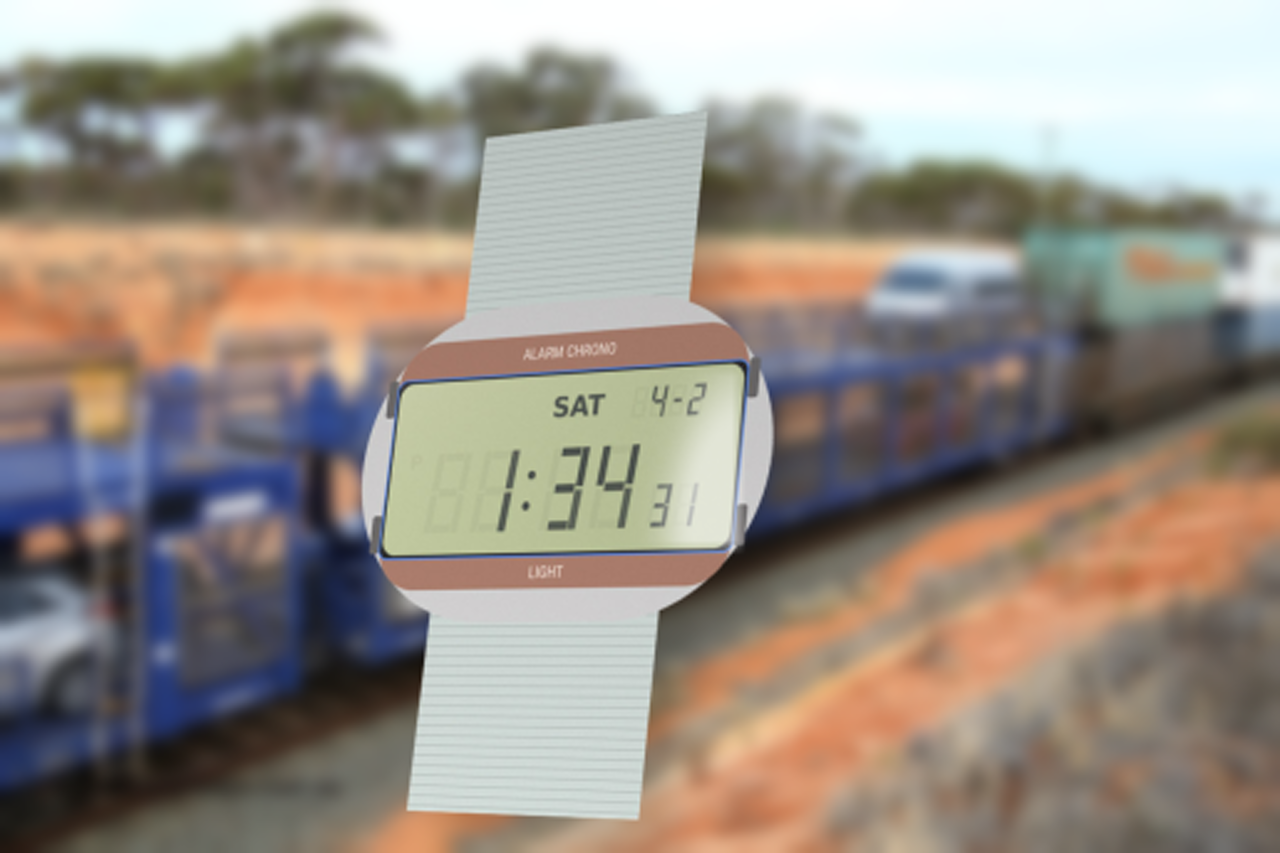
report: 1,34,31
